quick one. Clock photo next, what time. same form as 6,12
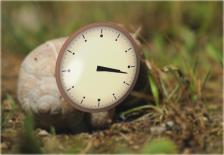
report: 3,17
